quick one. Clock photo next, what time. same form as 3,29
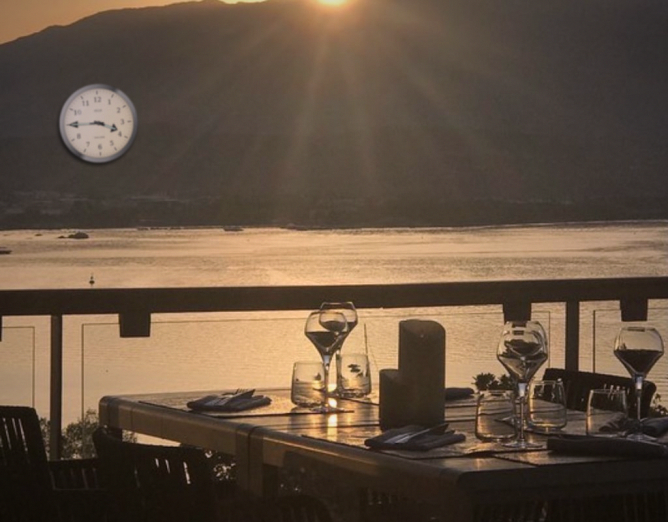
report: 3,45
